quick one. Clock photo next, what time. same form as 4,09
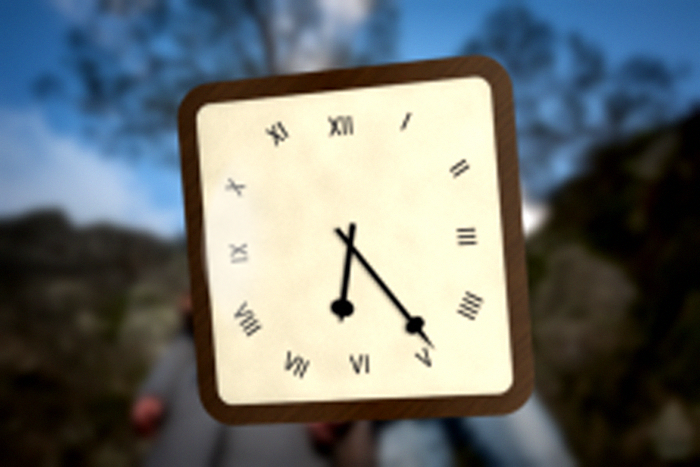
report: 6,24
